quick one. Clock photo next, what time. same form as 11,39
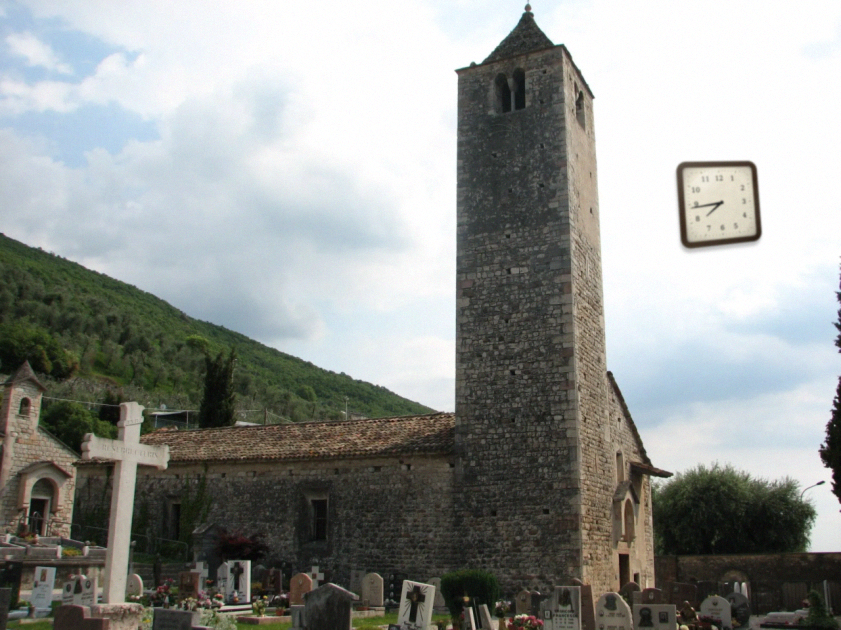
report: 7,44
